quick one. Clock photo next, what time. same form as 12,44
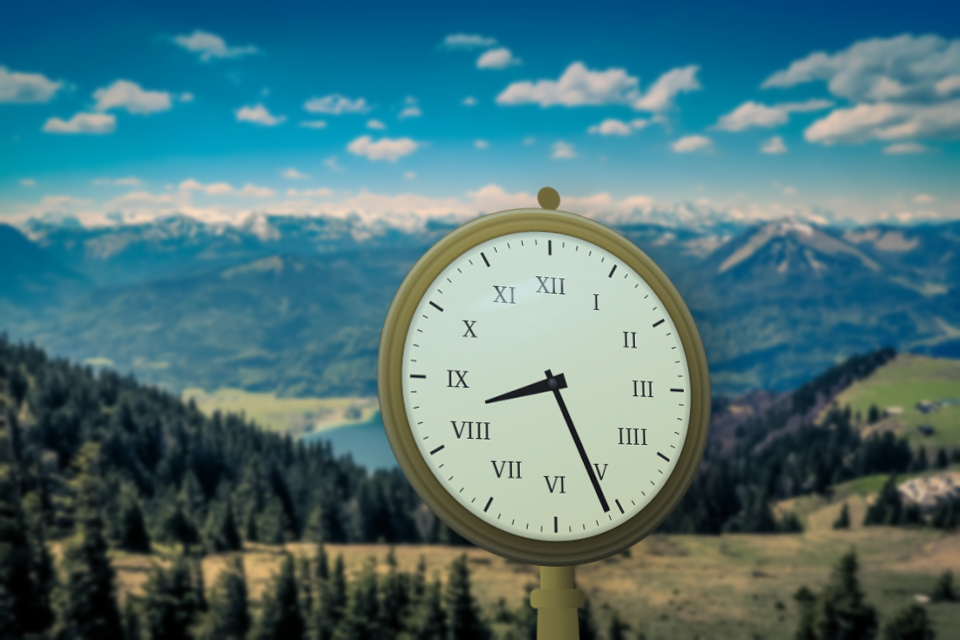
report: 8,26
